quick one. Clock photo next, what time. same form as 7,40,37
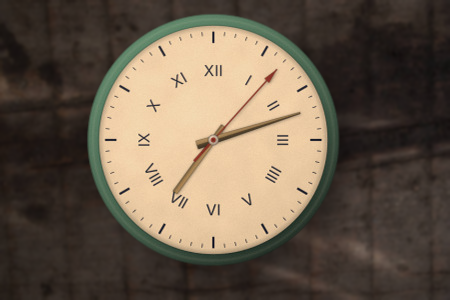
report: 7,12,07
